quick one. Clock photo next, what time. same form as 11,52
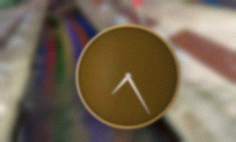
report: 7,25
